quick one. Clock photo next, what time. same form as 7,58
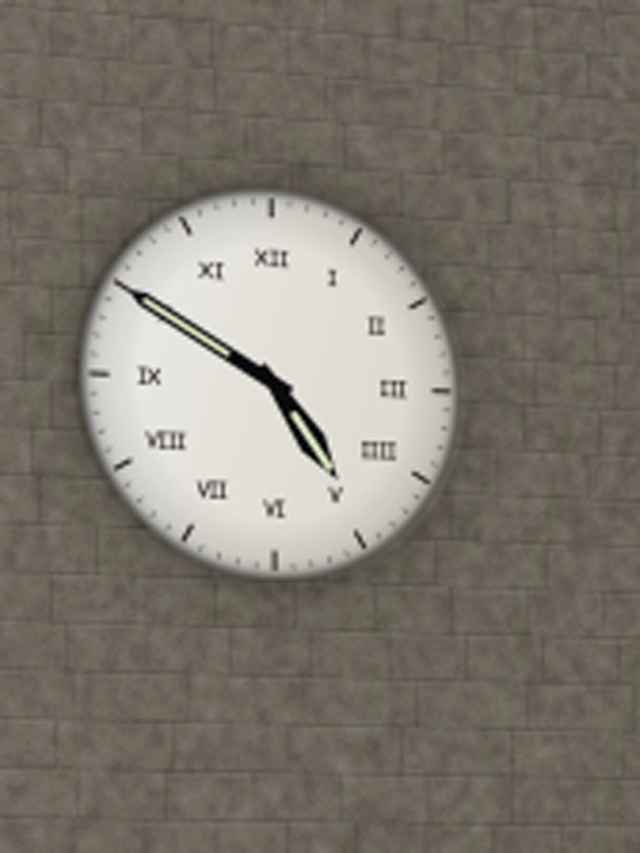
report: 4,50
